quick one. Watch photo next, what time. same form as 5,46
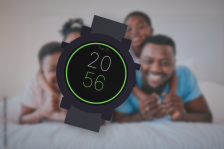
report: 20,56
